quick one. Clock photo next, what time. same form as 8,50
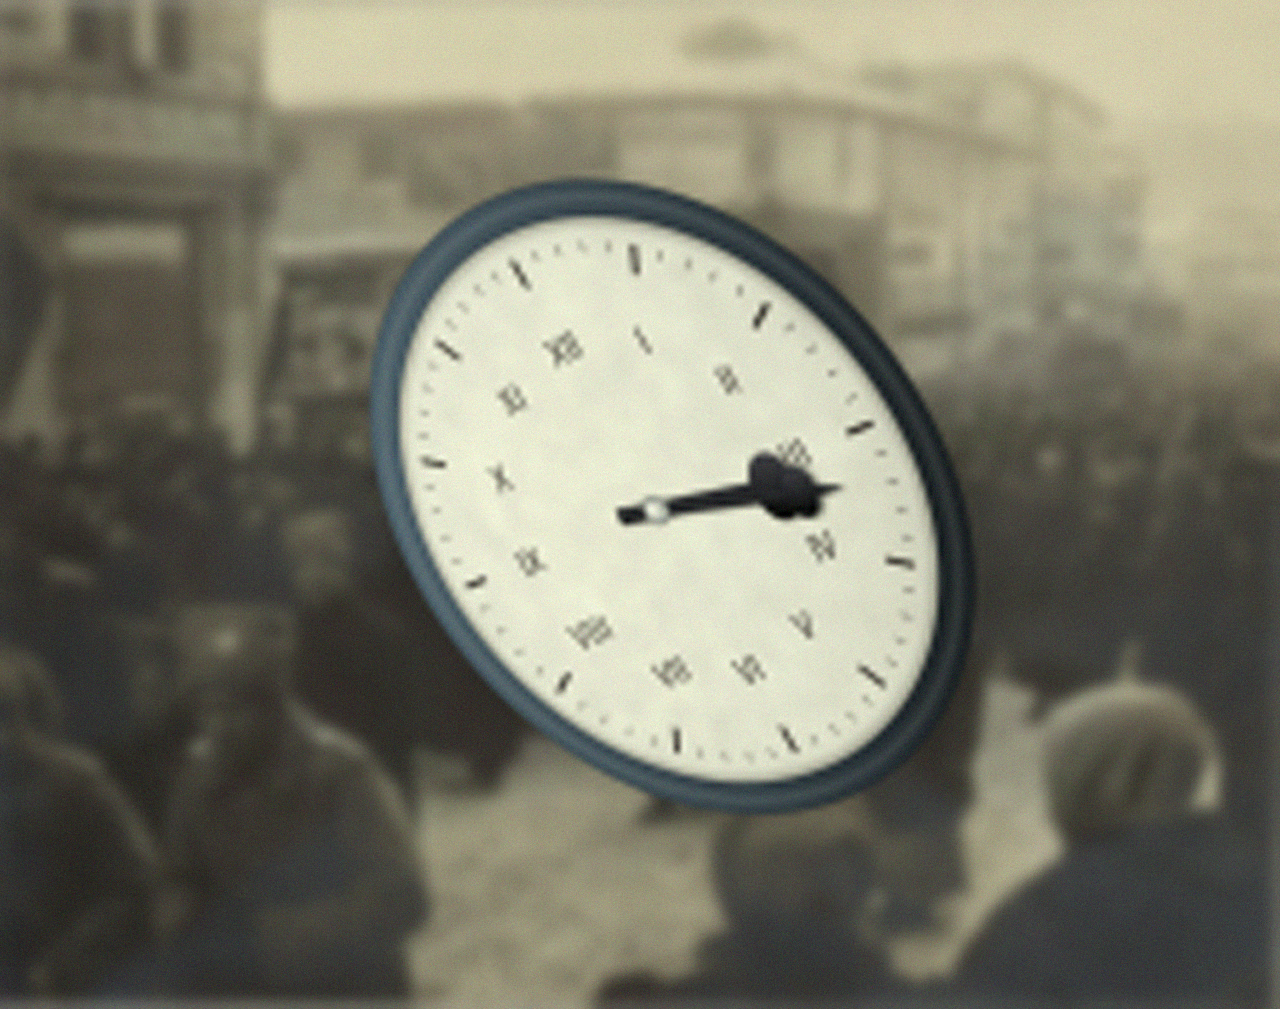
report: 3,17
